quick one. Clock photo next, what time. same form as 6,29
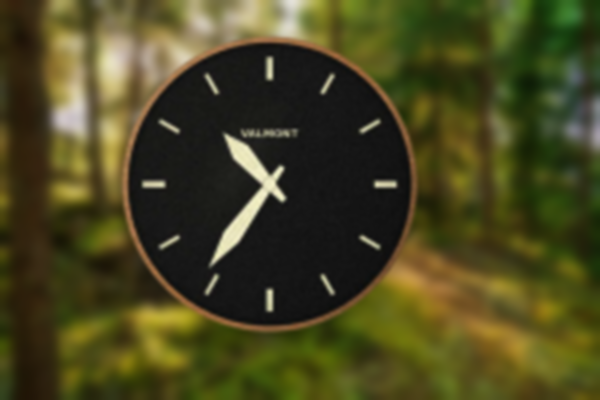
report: 10,36
